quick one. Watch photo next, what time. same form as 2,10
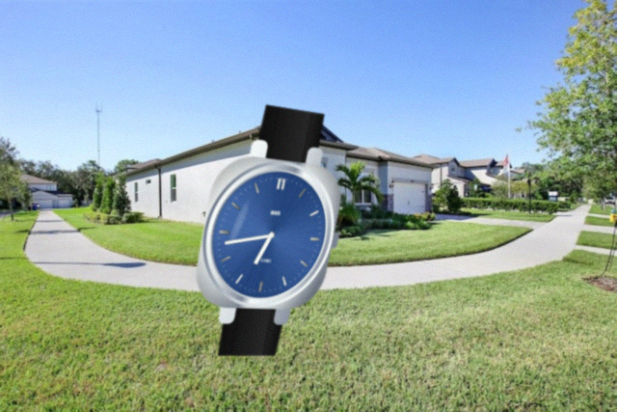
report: 6,43
